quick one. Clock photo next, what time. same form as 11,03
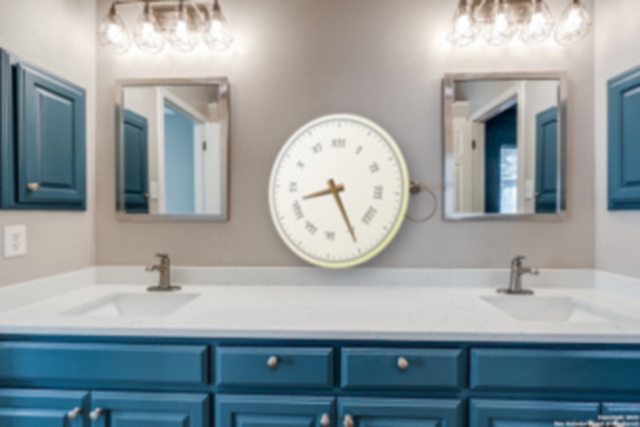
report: 8,25
